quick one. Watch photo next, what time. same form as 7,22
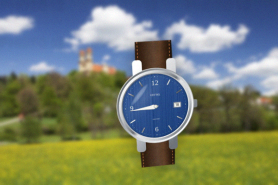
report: 8,44
